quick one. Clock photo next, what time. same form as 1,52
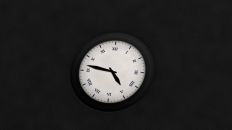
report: 4,47
